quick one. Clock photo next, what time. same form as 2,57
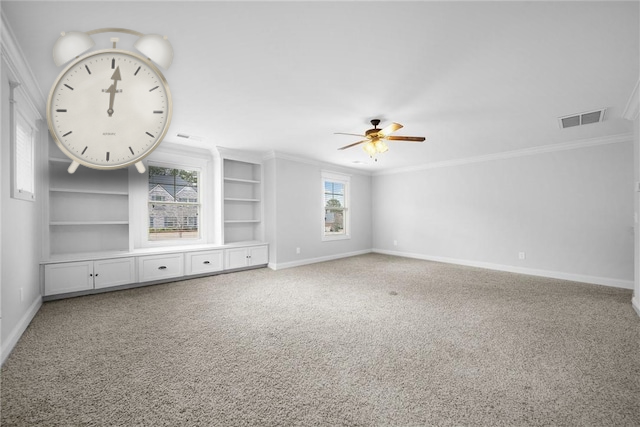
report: 12,01
